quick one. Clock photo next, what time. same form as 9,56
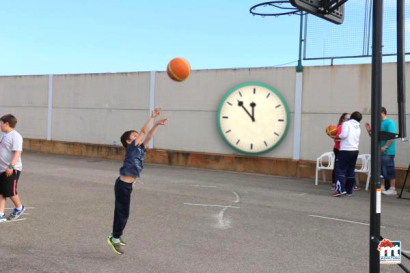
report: 11,53
